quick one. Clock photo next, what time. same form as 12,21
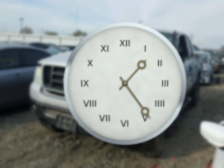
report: 1,24
